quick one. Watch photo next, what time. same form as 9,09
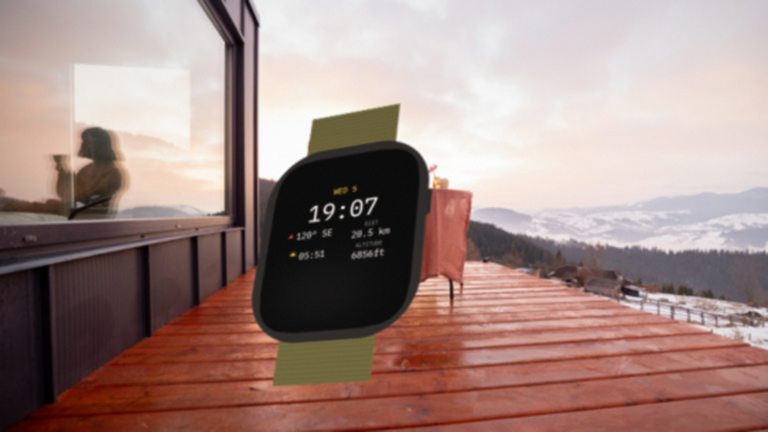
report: 19,07
